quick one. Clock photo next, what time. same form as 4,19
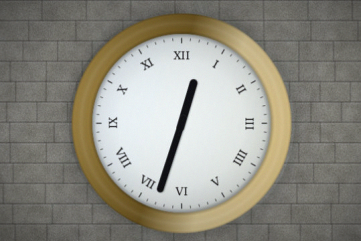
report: 12,33
